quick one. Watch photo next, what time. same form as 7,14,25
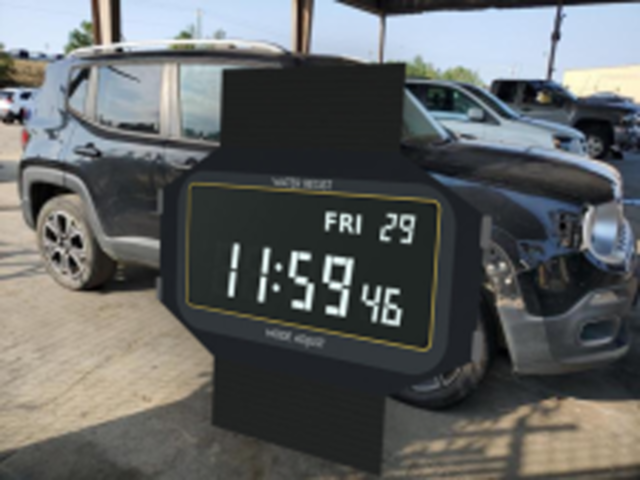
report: 11,59,46
